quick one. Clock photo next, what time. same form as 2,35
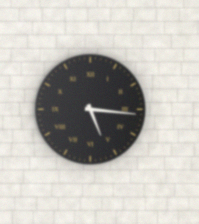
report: 5,16
